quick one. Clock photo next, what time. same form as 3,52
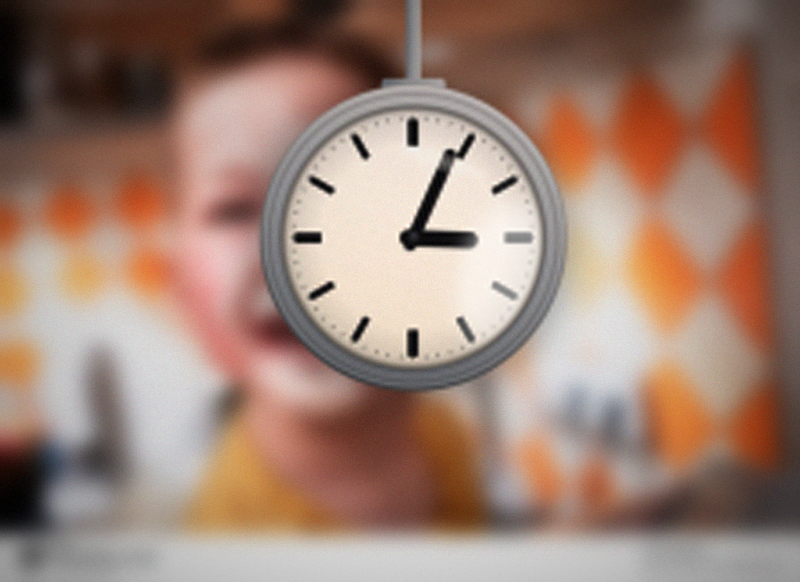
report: 3,04
